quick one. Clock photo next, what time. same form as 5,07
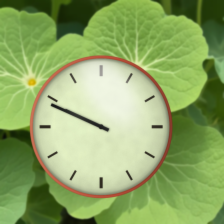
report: 9,49
